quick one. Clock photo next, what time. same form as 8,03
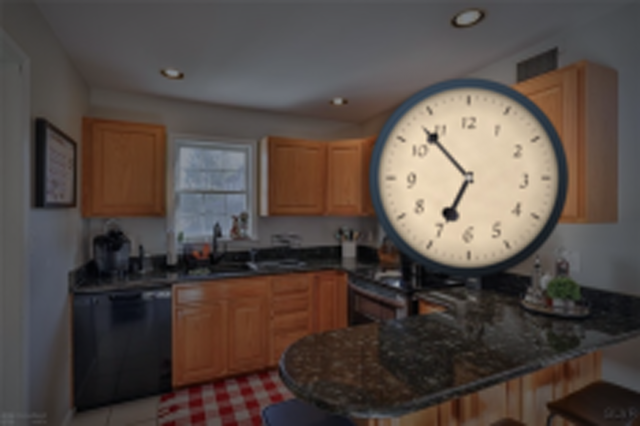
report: 6,53
